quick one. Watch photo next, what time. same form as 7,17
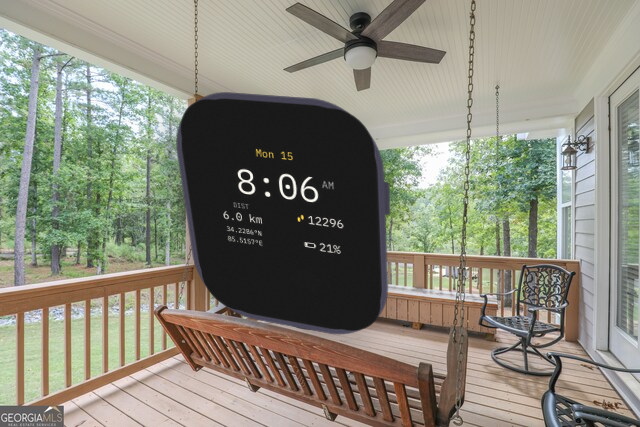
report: 8,06
